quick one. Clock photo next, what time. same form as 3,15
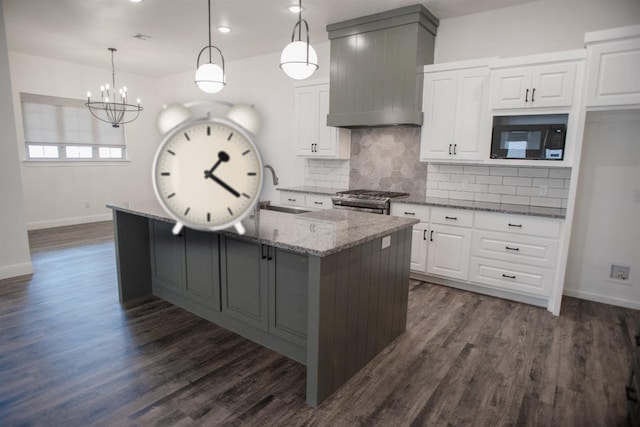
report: 1,21
